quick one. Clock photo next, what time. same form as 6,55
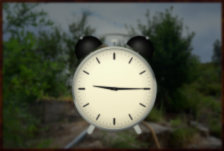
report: 9,15
